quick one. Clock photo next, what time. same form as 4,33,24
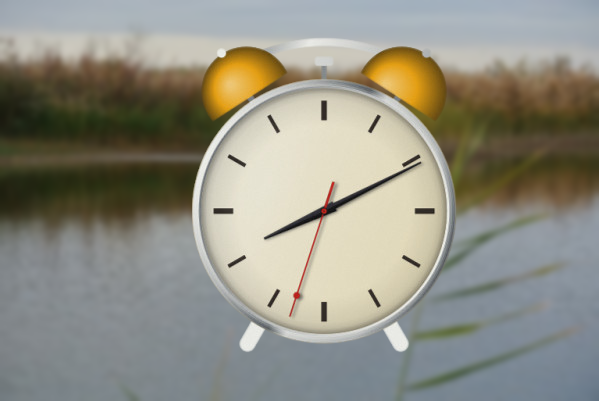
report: 8,10,33
